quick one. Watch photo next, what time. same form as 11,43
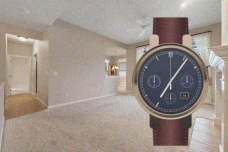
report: 7,06
